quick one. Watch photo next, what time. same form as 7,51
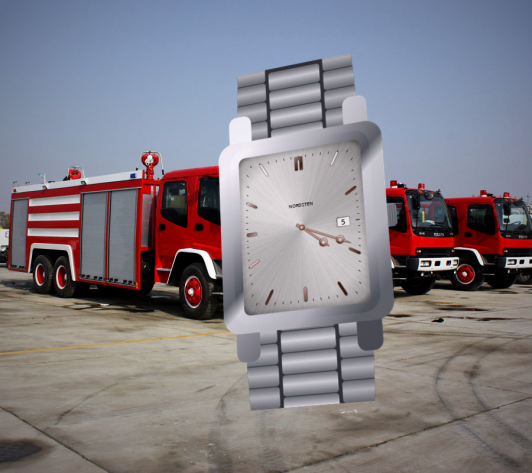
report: 4,19
